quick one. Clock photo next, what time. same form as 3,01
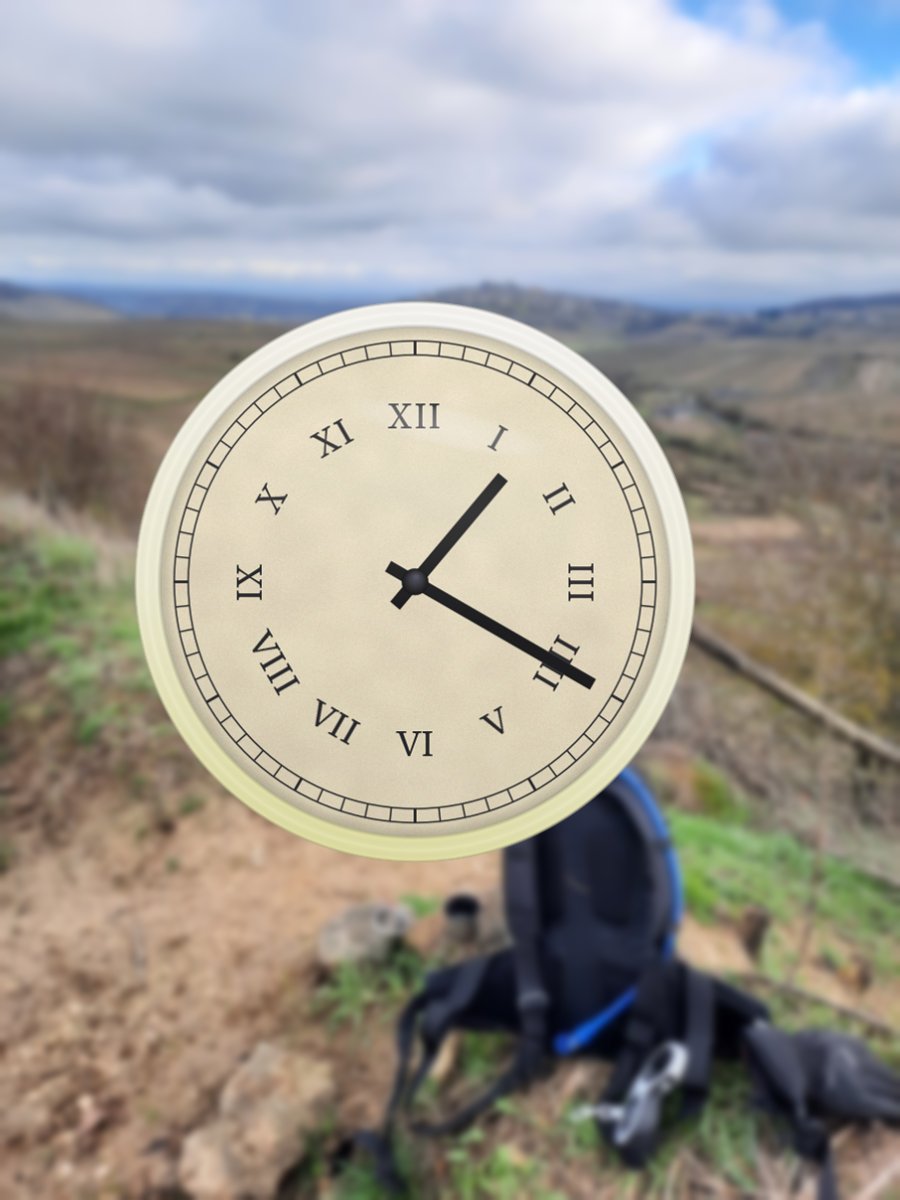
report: 1,20
